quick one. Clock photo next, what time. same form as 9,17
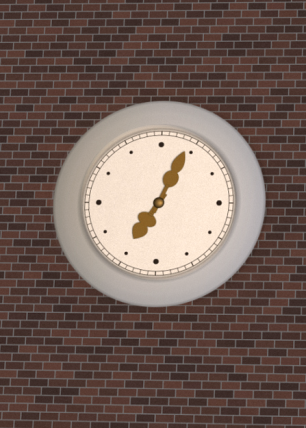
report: 7,04
